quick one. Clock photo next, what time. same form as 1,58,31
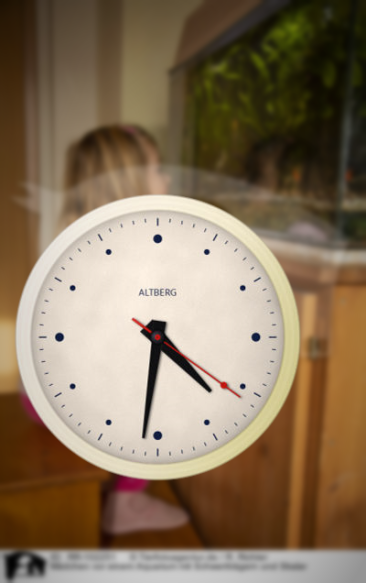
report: 4,31,21
